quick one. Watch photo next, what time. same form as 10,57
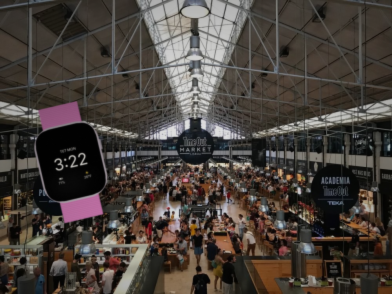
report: 3,22
